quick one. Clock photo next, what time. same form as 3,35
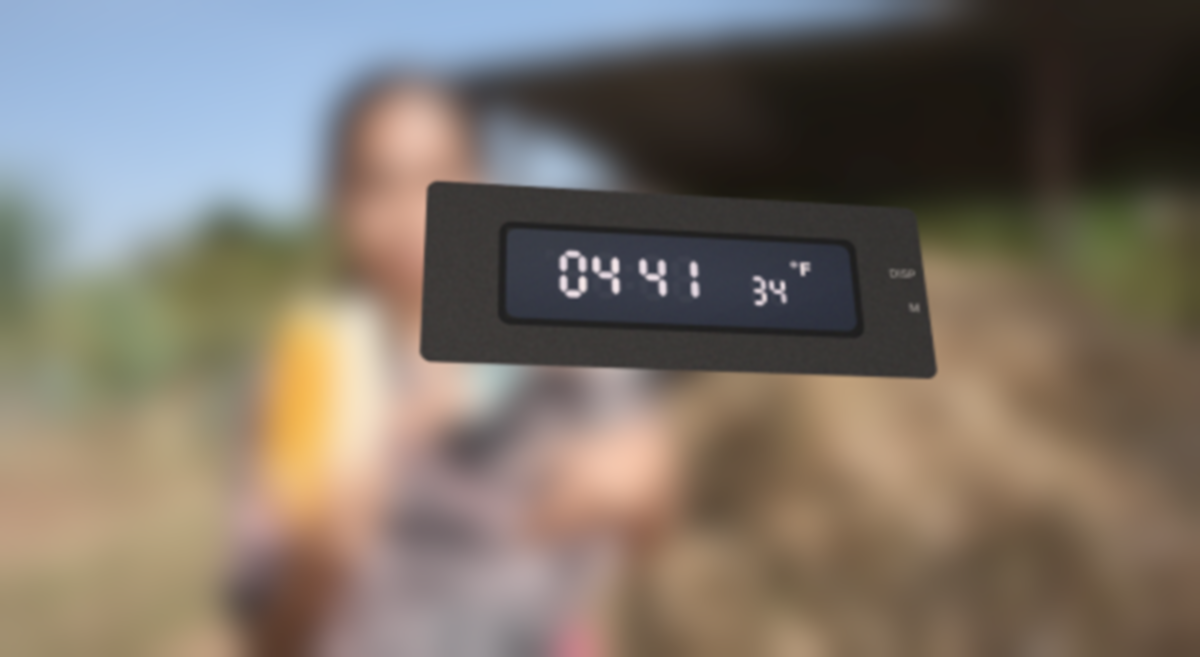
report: 4,41
